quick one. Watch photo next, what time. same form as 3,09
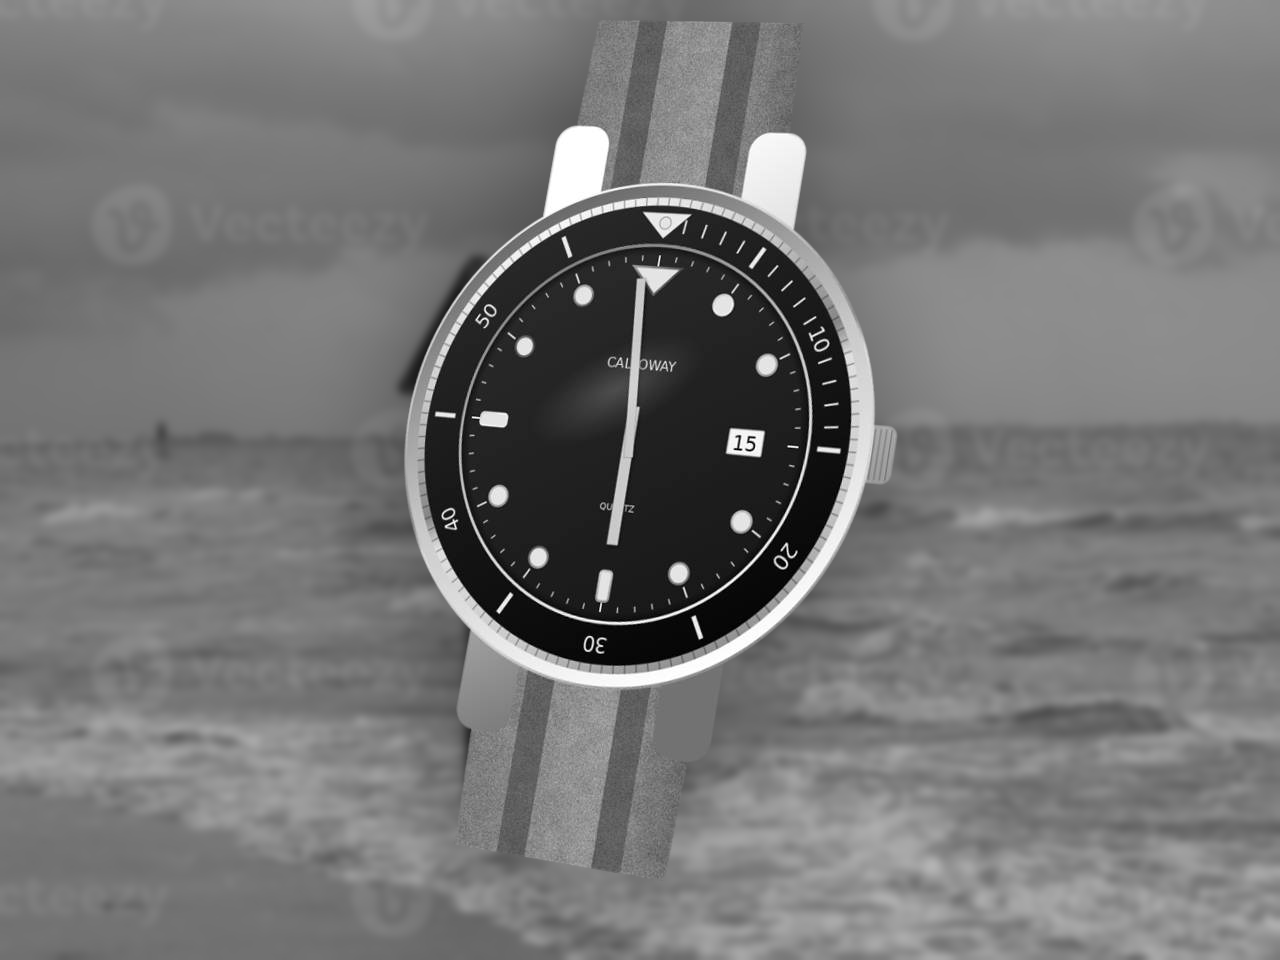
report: 5,59
